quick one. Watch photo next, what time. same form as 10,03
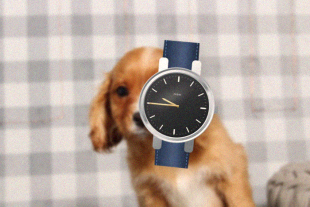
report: 9,45
